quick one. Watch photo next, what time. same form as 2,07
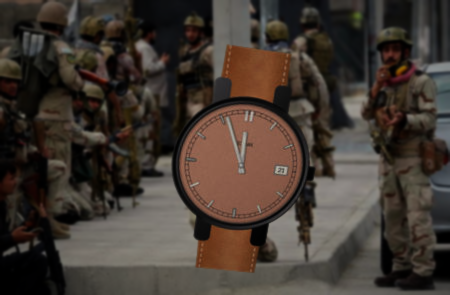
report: 11,56
